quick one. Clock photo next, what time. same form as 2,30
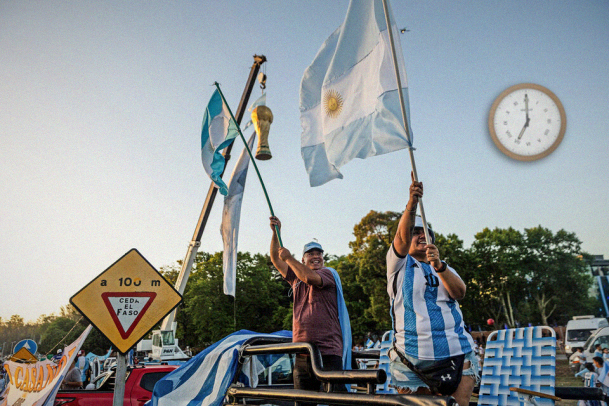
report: 7,00
